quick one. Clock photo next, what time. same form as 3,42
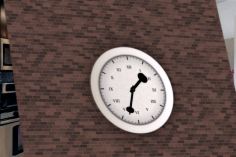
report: 1,33
